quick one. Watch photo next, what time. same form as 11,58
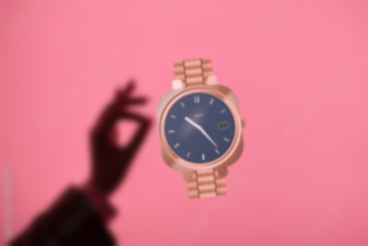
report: 10,24
